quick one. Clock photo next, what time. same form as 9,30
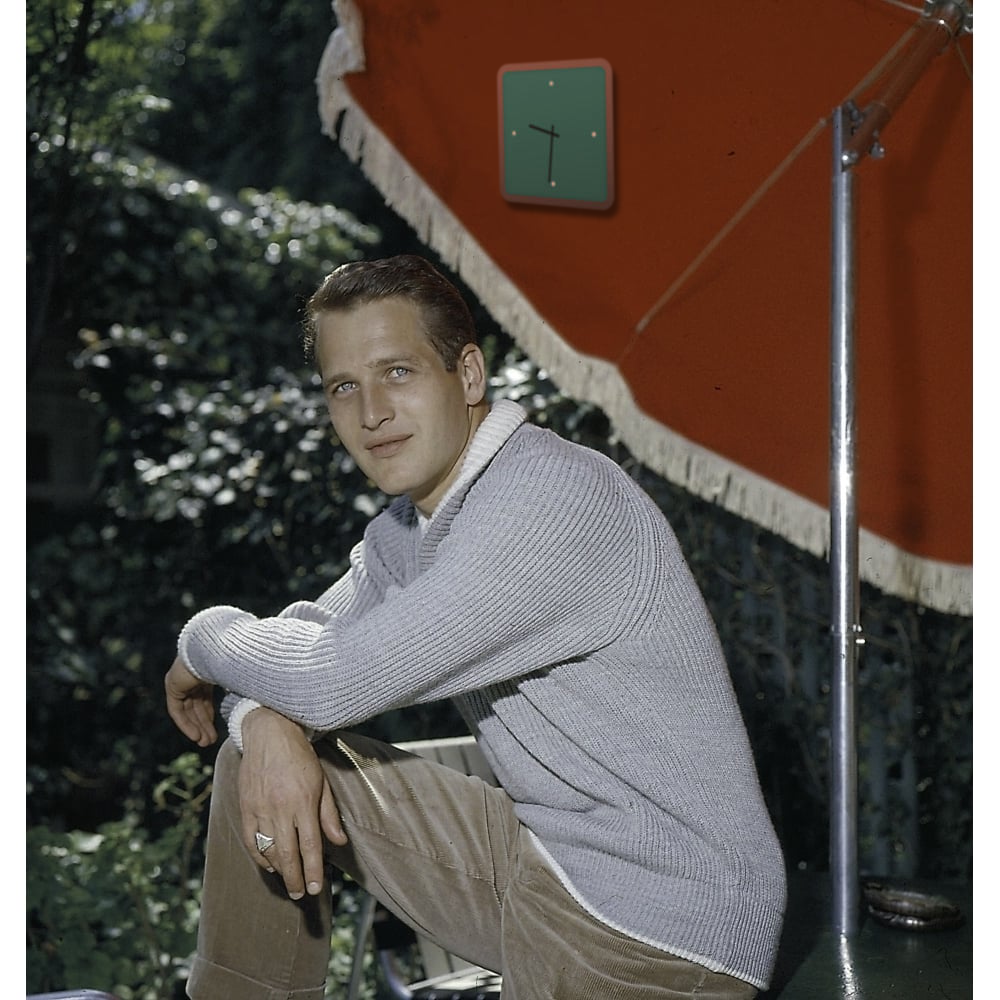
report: 9,31
